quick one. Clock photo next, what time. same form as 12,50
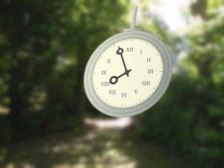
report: 7,56
